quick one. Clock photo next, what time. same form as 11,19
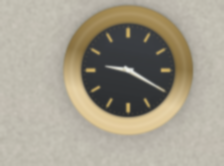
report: 9,20
